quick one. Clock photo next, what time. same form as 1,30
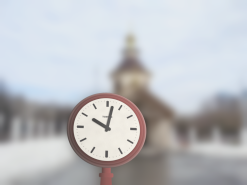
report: 10,02
